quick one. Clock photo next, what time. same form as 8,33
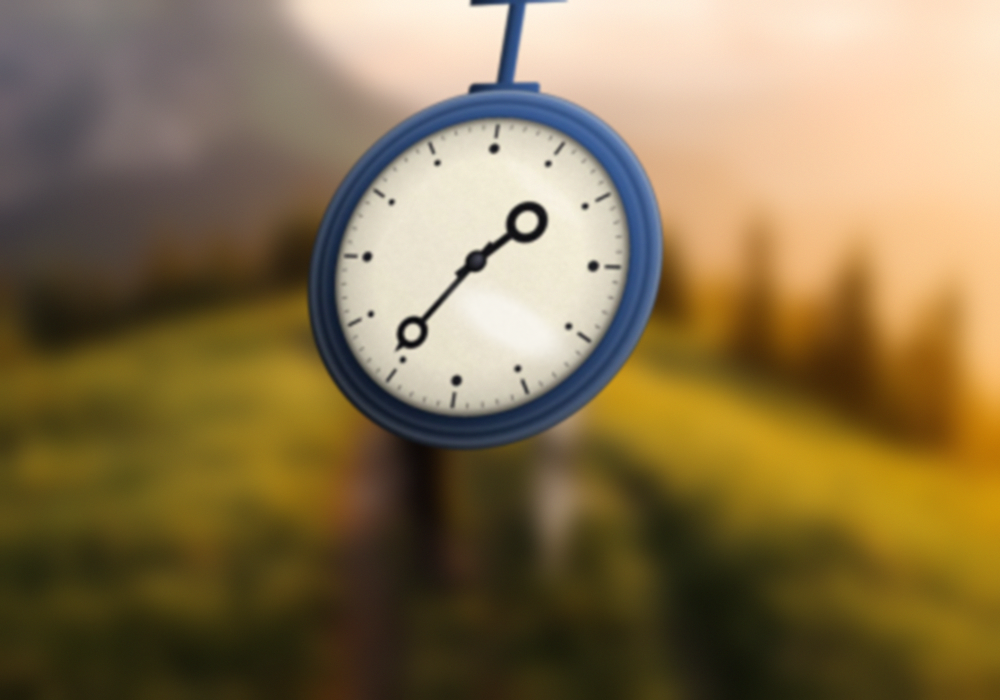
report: 1,36
